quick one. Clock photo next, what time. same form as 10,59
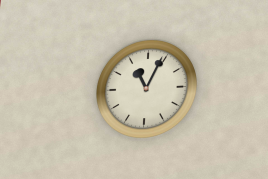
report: 11,04
